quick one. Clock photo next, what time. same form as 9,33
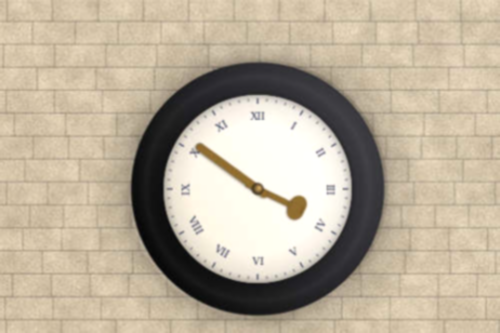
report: 3,51
